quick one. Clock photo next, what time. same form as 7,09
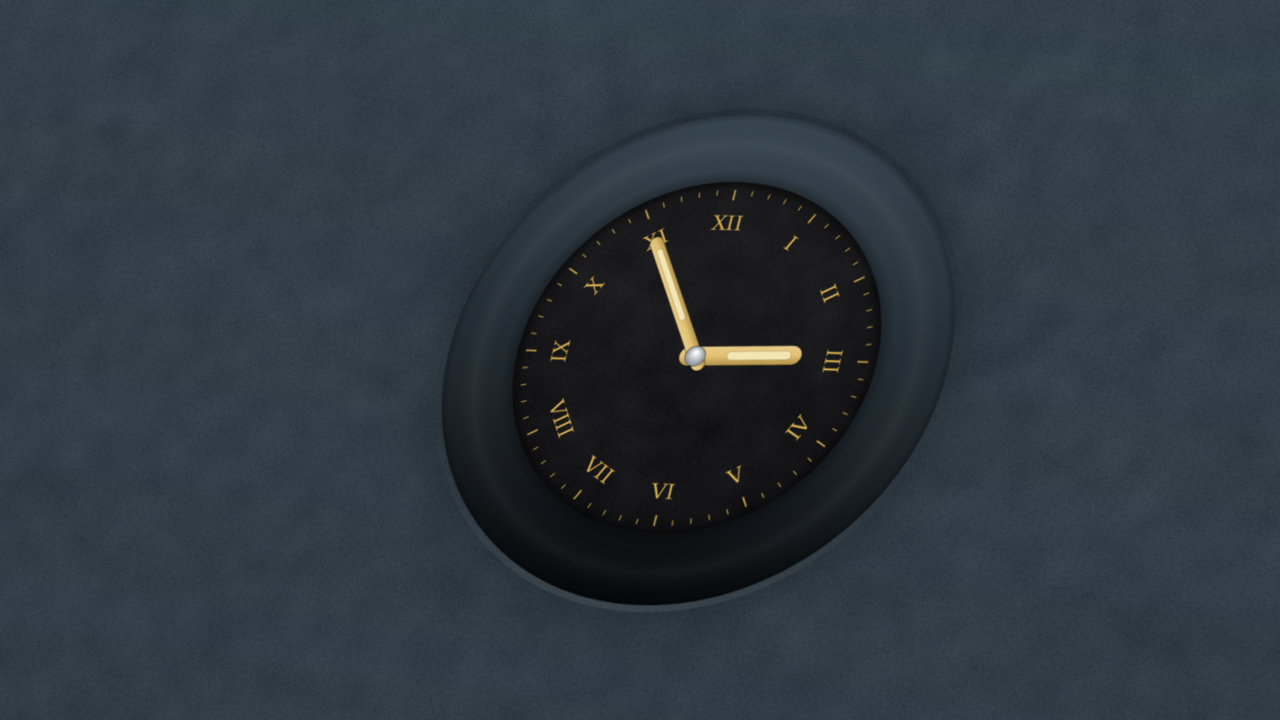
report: 2,55
